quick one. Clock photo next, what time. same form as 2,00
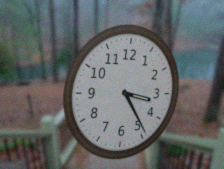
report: 3,24
